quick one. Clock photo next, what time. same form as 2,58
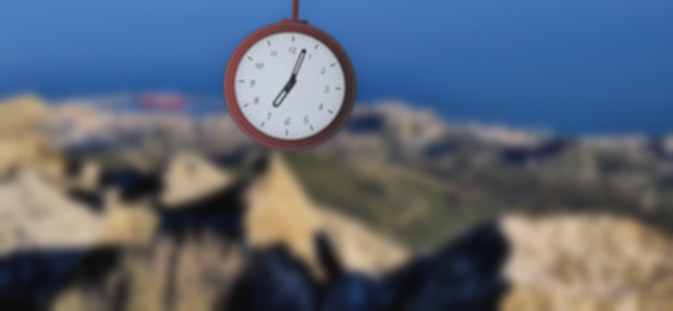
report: 7,03
